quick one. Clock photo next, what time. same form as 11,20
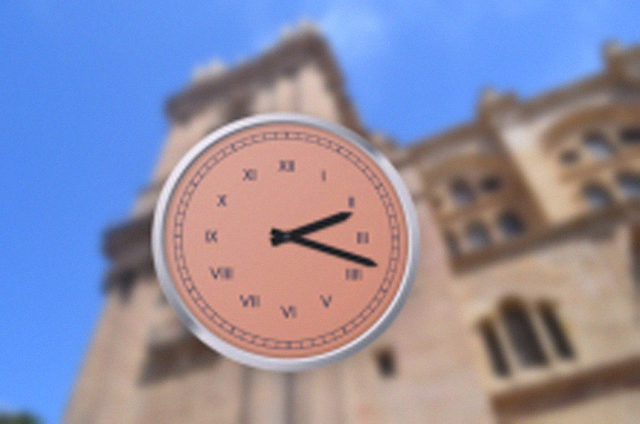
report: 2,18
